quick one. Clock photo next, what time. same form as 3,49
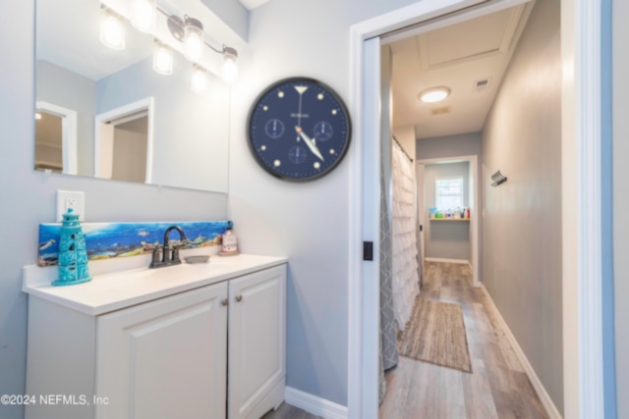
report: 4,23
